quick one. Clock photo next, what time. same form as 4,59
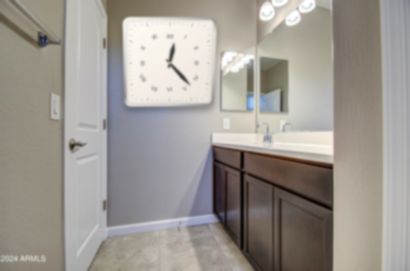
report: 12,23
